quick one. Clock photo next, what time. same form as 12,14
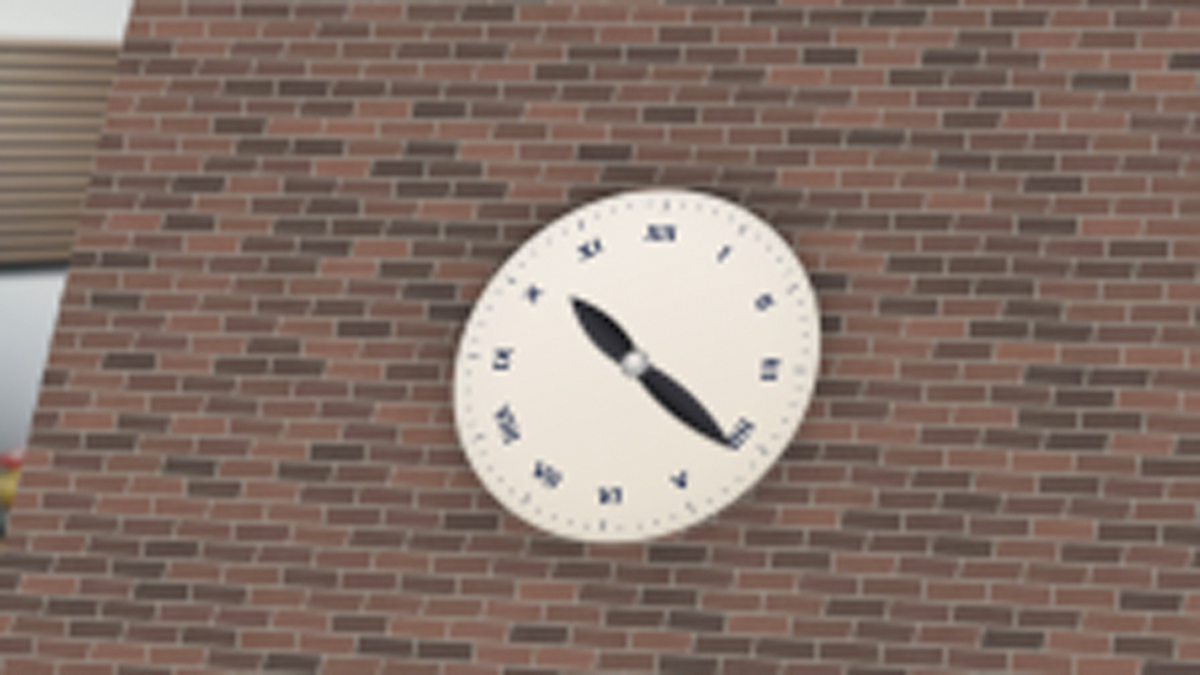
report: 10,21
